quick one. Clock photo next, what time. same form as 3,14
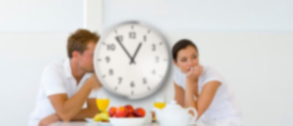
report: 12,54
